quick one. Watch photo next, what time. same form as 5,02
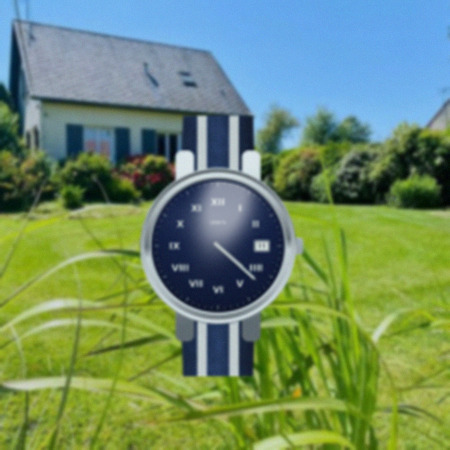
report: 4,22
